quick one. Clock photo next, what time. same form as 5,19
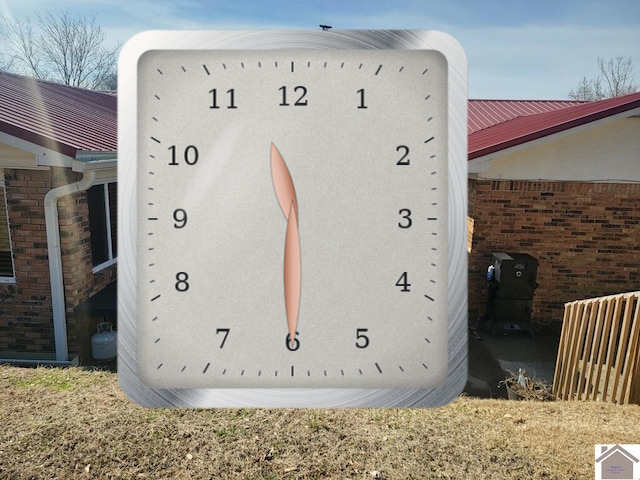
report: 11,30
